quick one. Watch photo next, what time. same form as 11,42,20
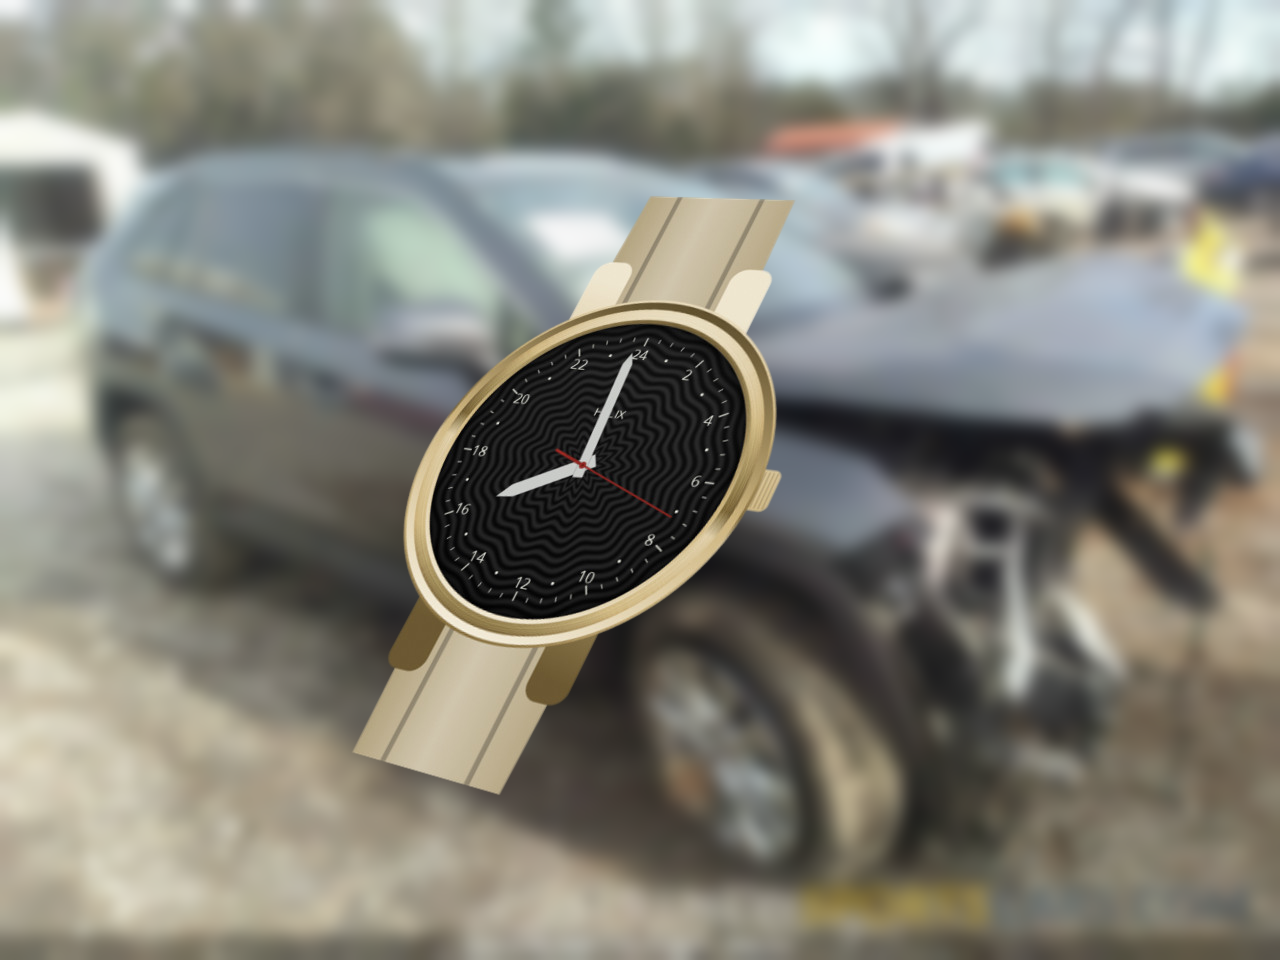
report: 15,59,18
